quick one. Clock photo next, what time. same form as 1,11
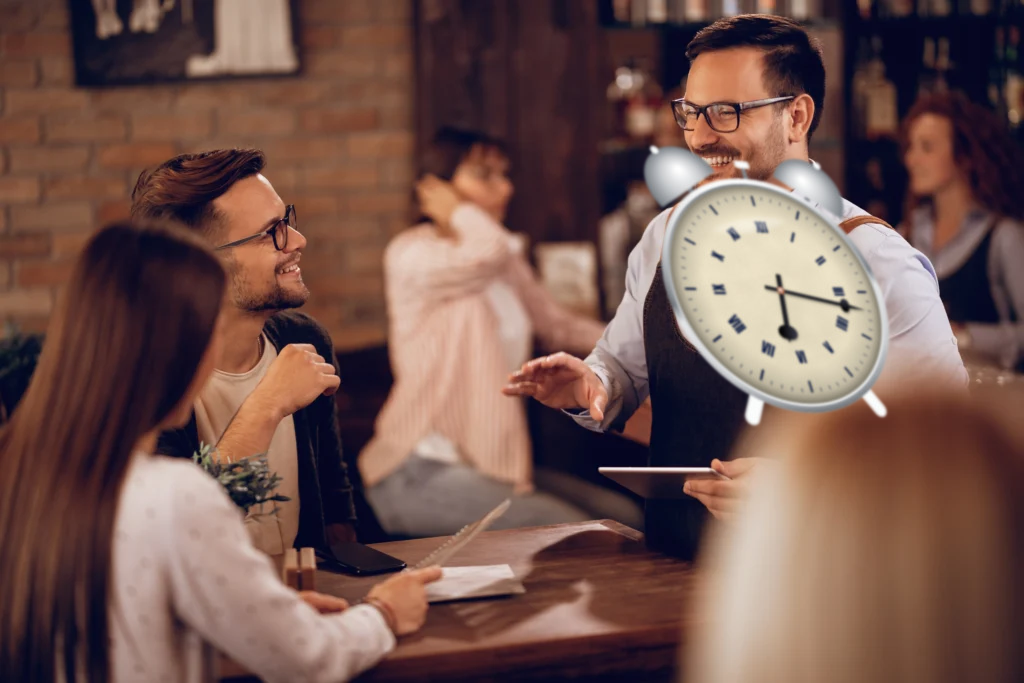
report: 6,17
